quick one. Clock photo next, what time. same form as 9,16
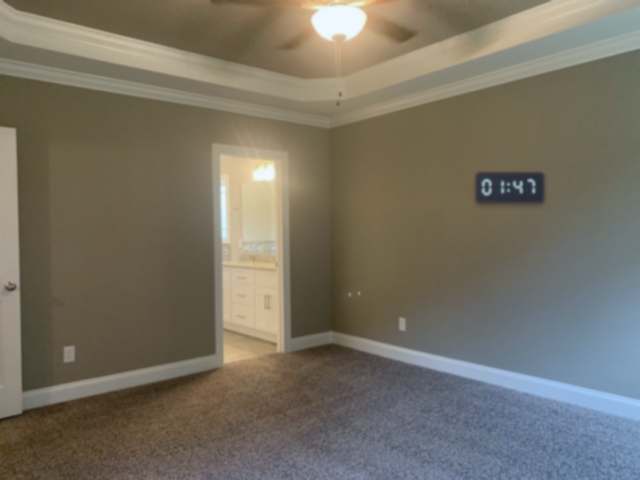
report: 1,47
